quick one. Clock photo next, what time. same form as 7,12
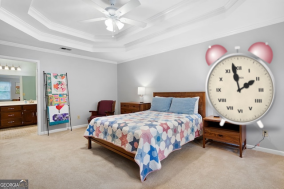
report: 1,58
